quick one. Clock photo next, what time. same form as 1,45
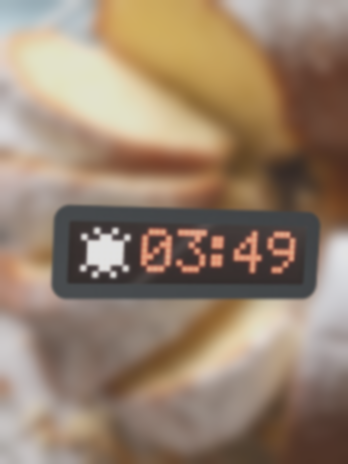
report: 3,49
